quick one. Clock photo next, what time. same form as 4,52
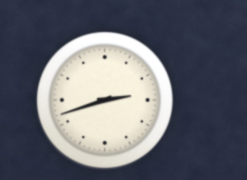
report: 2,42
